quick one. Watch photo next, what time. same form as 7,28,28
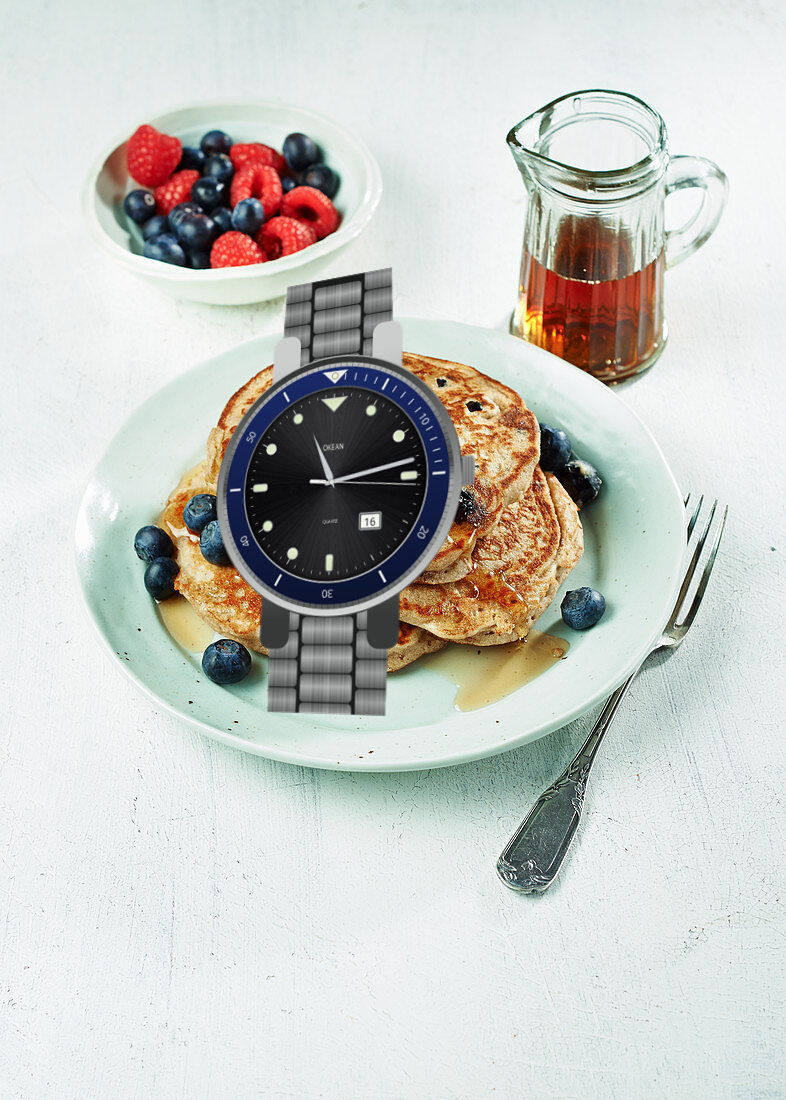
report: 11,13,16
